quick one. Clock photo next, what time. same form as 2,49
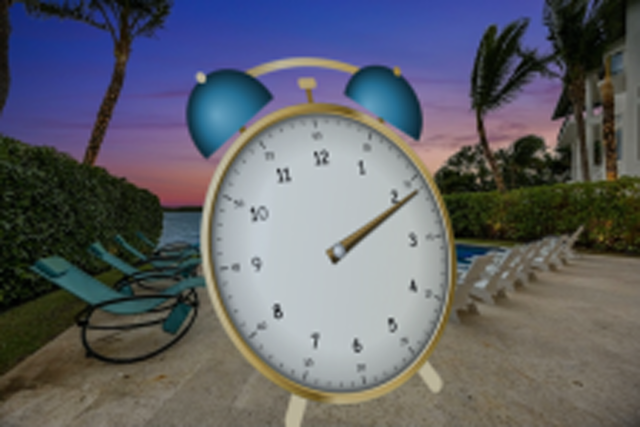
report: 2,11
